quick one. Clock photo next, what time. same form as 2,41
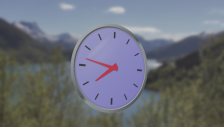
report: 7,47
